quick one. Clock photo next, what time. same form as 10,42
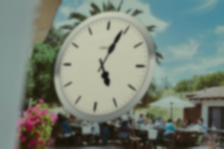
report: 5,04
